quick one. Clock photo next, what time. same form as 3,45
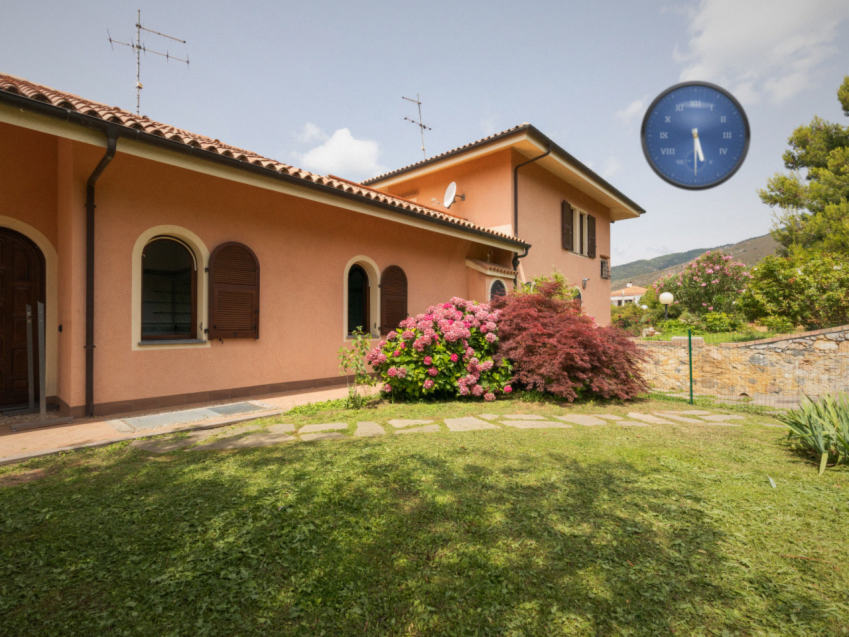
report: 5,30
